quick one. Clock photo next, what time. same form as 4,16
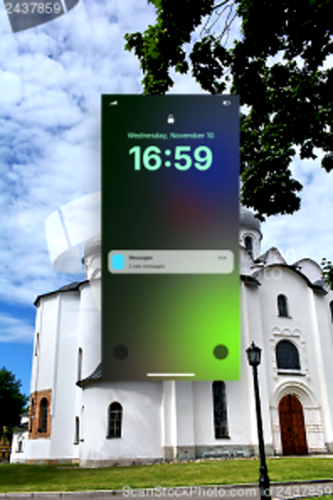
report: 16,59
